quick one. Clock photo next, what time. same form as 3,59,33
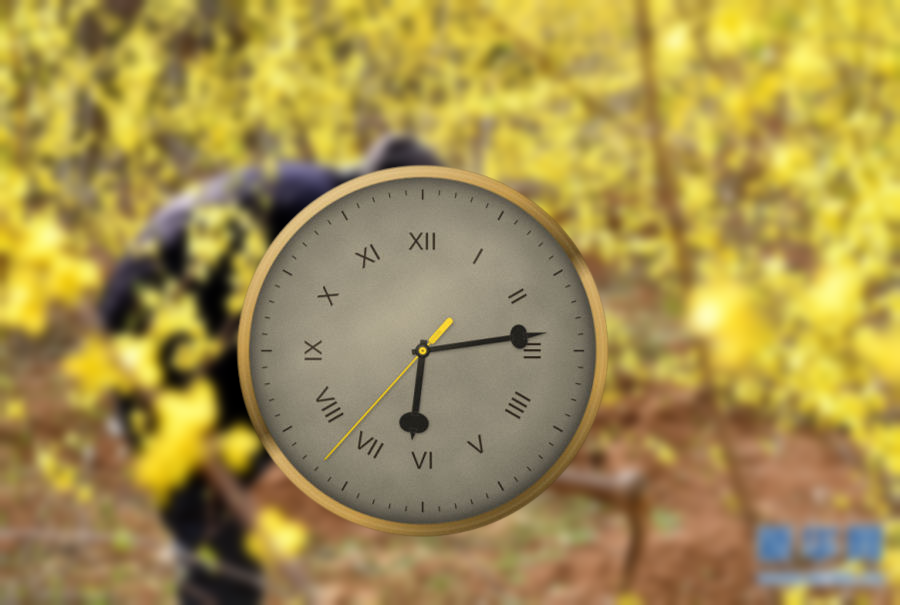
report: 6,13,37
